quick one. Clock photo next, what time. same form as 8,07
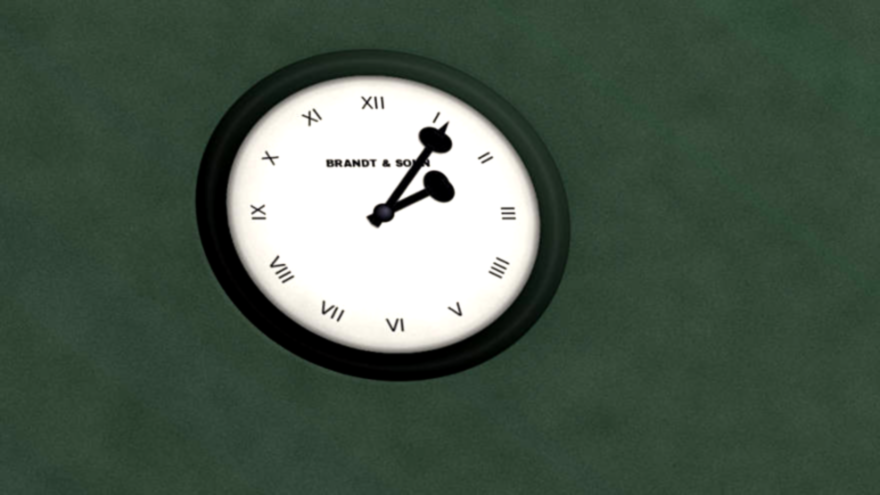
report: 2,06
